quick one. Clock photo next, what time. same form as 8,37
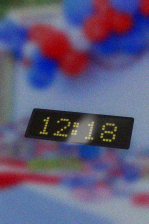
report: 12,18
